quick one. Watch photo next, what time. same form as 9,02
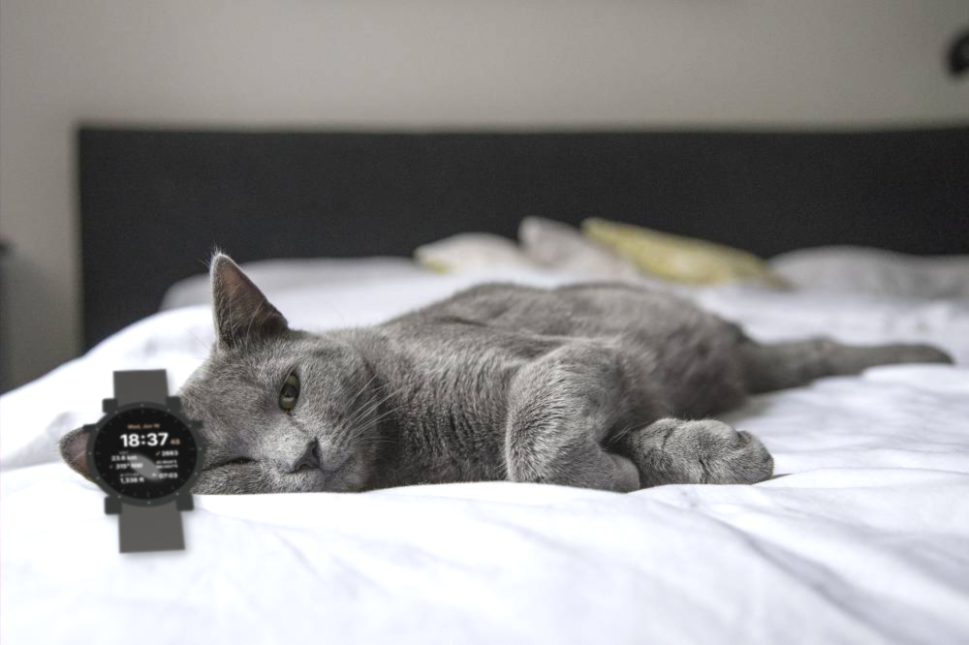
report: 18,37
